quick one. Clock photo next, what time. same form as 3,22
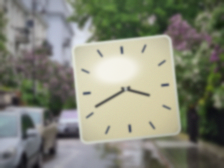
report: 3,41
